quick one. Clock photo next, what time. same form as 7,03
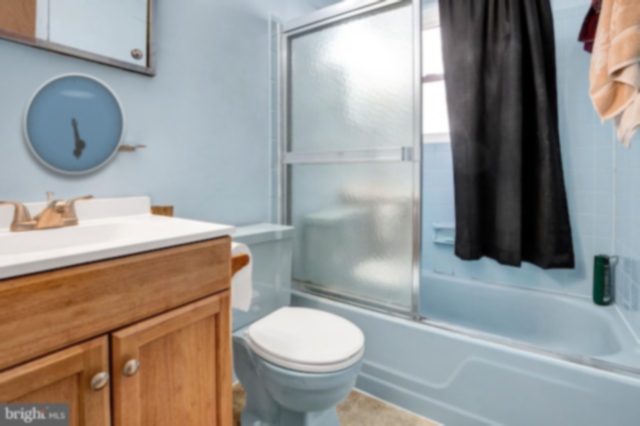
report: 5,29
